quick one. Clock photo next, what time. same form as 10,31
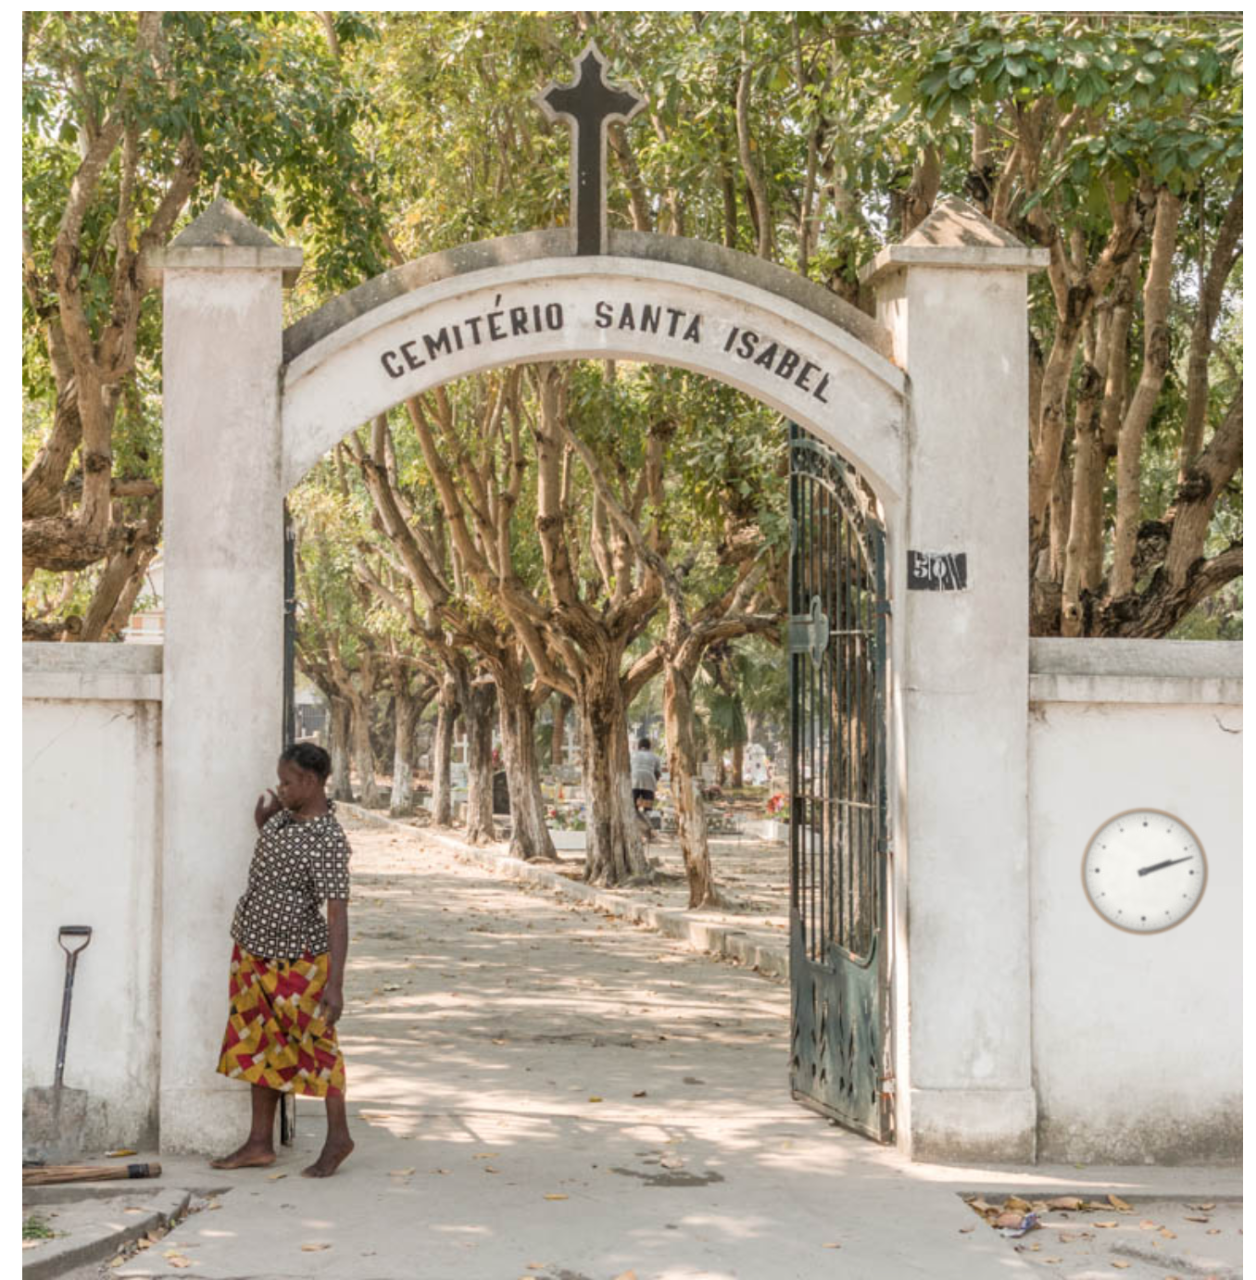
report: 2,12
